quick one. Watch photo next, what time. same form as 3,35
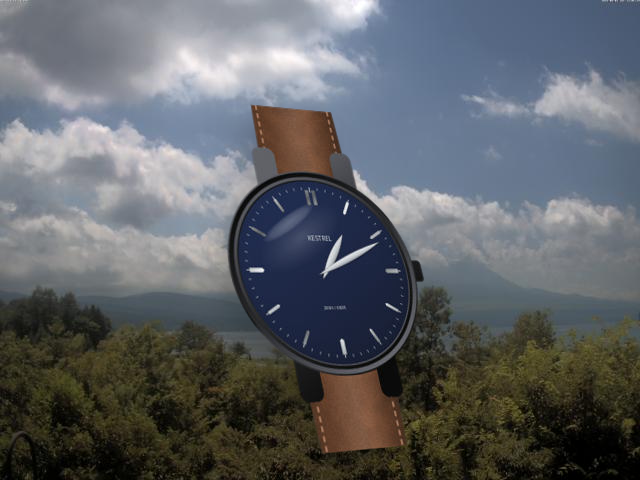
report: 1,11
